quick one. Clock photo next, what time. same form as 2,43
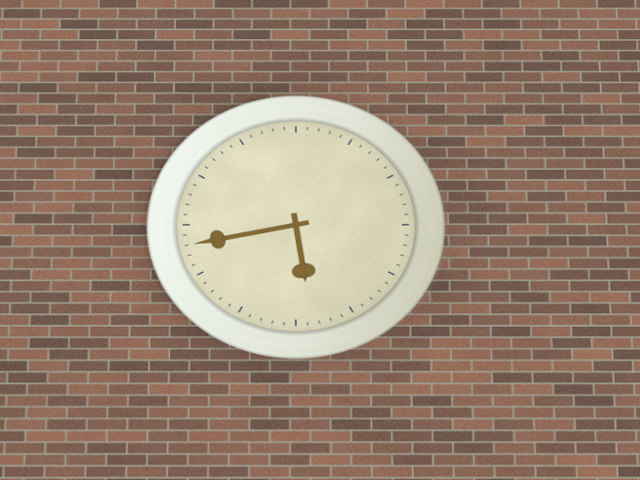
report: 5,43
